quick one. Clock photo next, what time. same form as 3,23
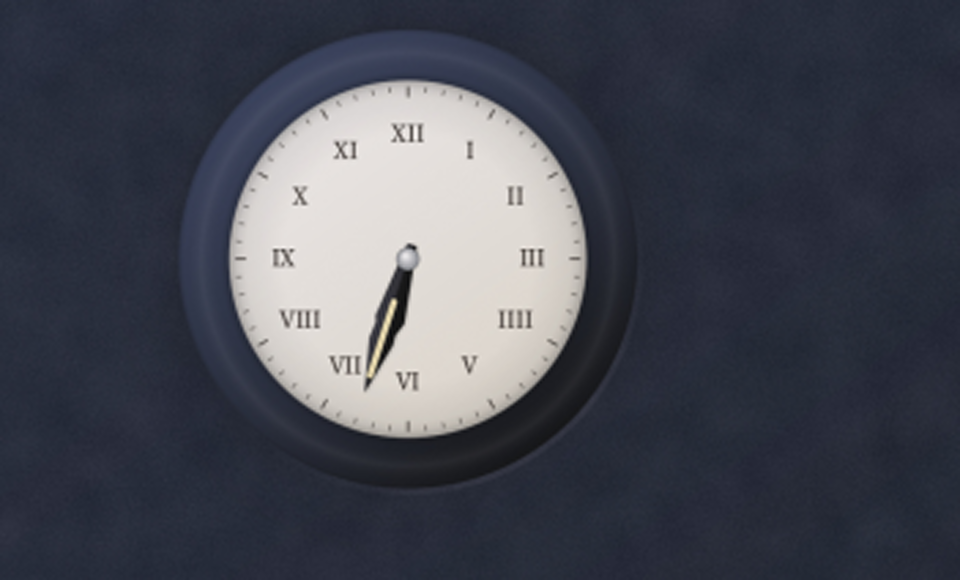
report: 6,33
